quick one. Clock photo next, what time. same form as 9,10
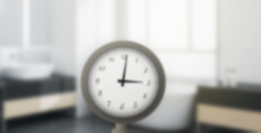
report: 3,01
